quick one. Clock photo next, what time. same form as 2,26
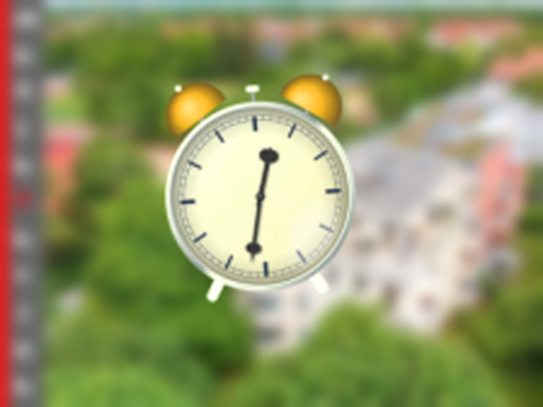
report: 12,32
